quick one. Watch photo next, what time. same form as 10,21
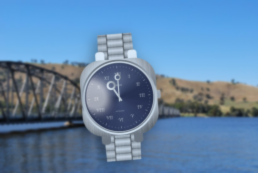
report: 11,00
